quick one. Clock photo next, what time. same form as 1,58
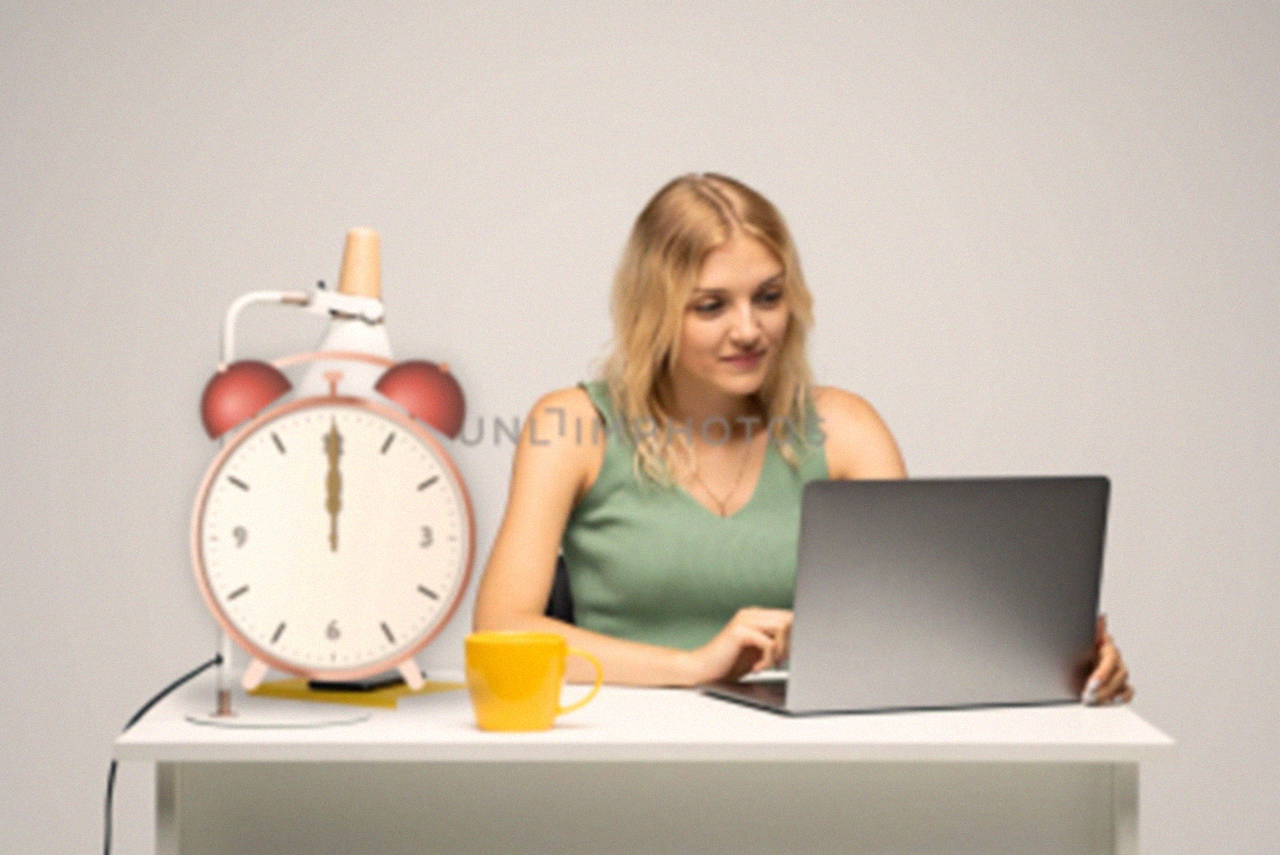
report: 12,00
